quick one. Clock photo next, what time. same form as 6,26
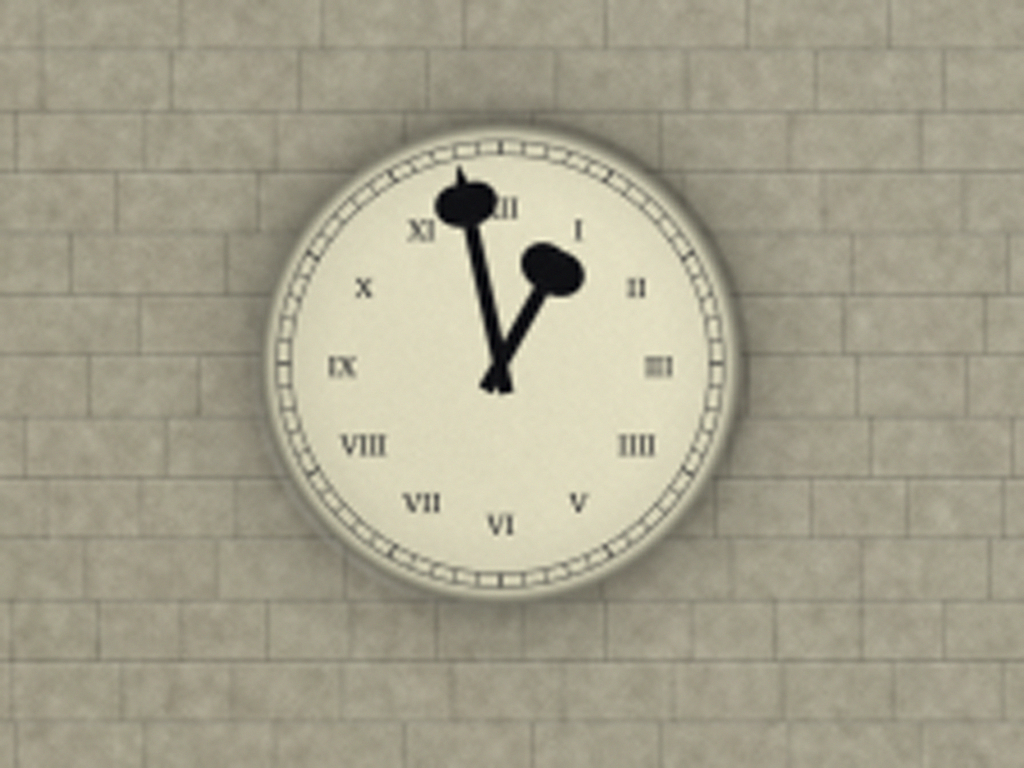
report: 12,58
